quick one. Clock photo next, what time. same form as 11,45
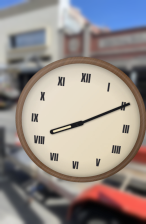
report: 8,10
